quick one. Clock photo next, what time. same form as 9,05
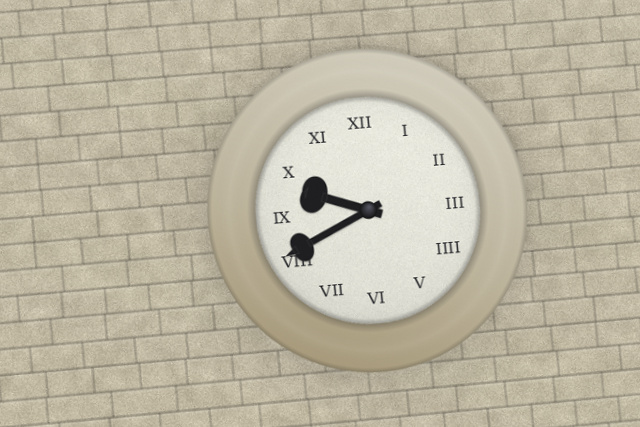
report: 9,41
